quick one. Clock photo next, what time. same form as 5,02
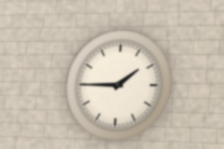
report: 1,45
